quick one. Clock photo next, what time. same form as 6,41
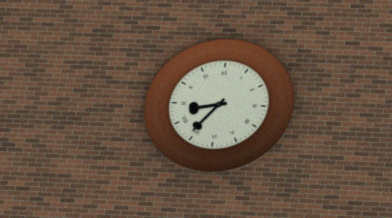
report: 8,36
